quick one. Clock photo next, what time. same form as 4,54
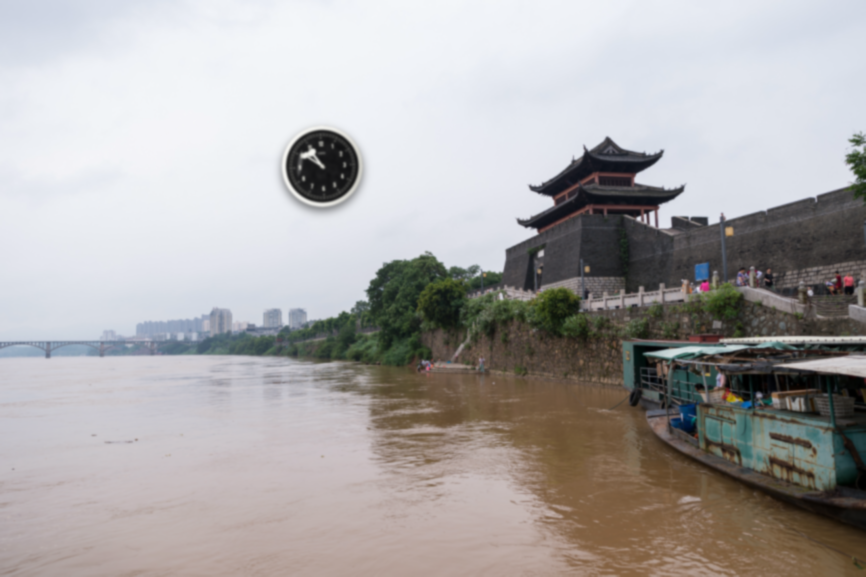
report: 10,51
